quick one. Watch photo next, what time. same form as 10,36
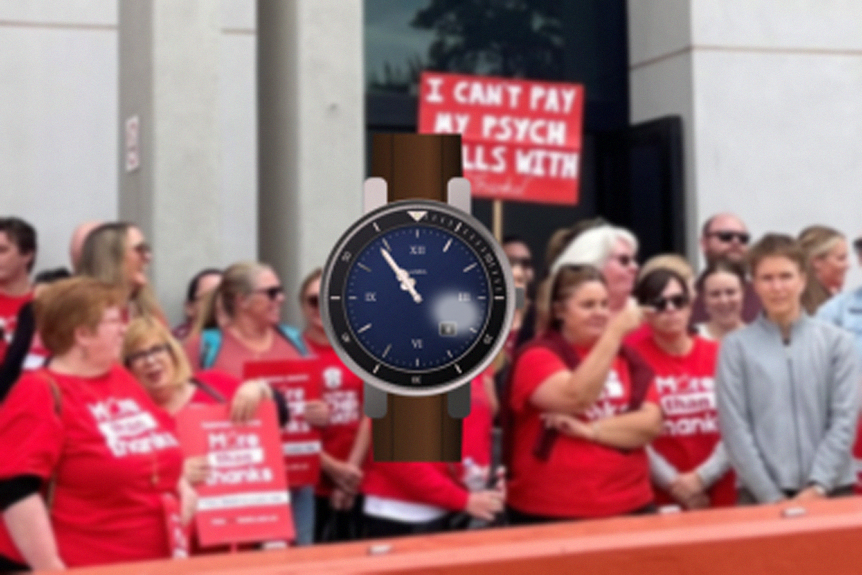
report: 10,54
